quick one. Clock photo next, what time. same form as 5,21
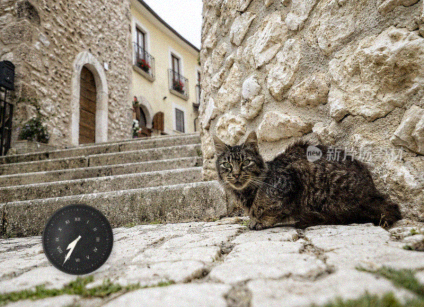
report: 7,35
